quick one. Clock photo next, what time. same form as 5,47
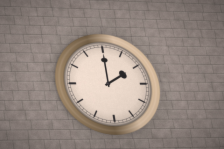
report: 2,00
